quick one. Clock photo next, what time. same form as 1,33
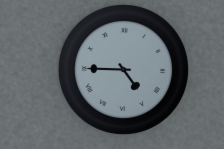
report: 4,45
